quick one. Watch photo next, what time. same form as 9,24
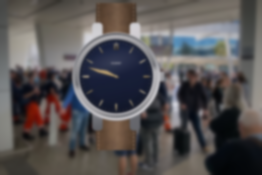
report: 9,48
